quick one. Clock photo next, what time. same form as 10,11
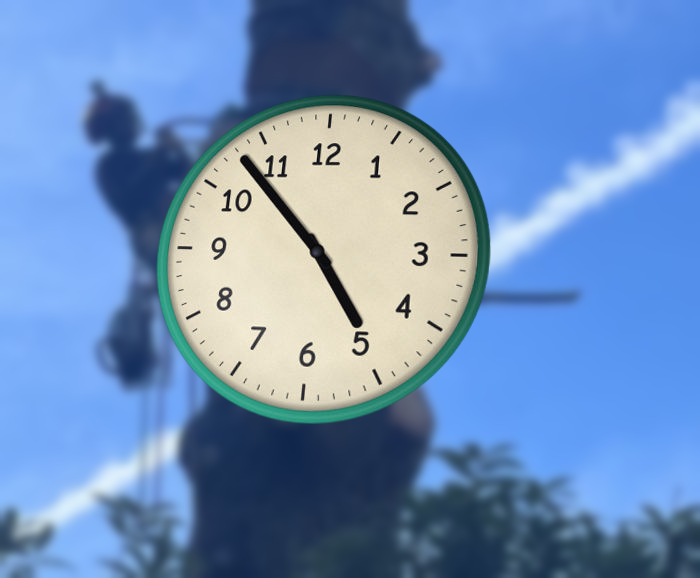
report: 4,53
